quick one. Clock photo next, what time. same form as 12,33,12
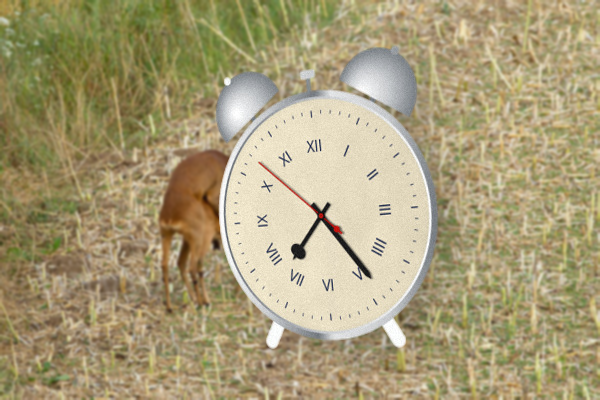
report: 7,23,52
